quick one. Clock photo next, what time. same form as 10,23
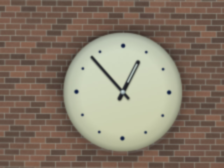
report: 12,53
